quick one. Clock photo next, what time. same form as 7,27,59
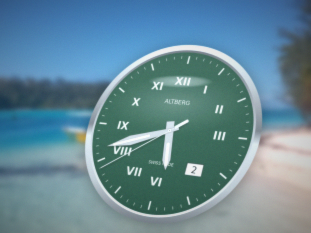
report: 5,41,39
